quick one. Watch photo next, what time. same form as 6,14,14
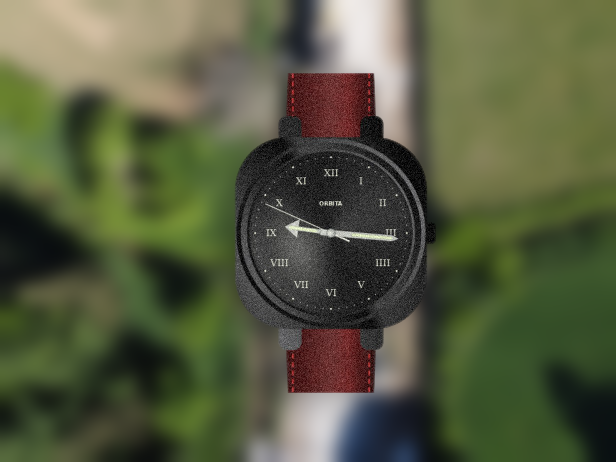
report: 9,15,49
